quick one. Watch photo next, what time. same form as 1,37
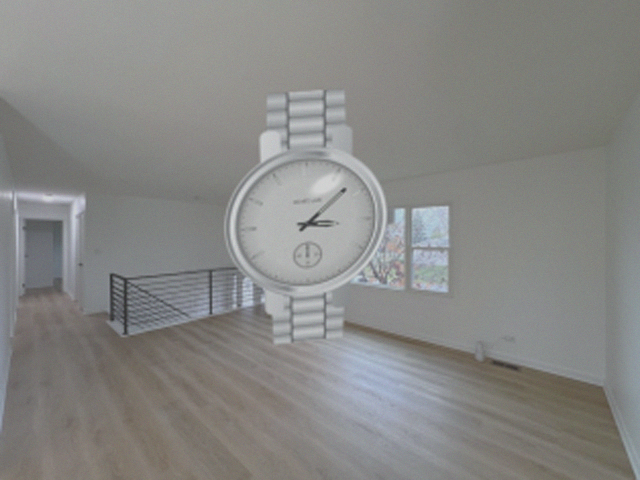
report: 3,08
